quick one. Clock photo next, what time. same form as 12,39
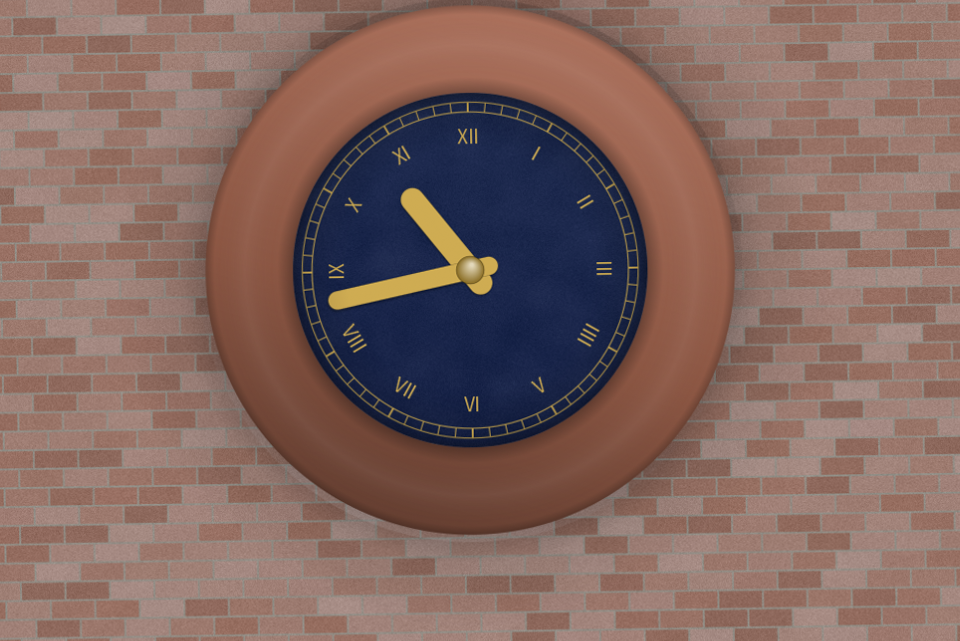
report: 10,43
